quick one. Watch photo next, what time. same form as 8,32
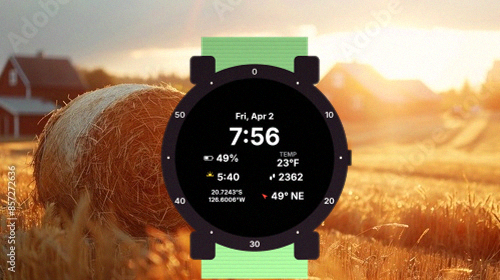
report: 7,56
